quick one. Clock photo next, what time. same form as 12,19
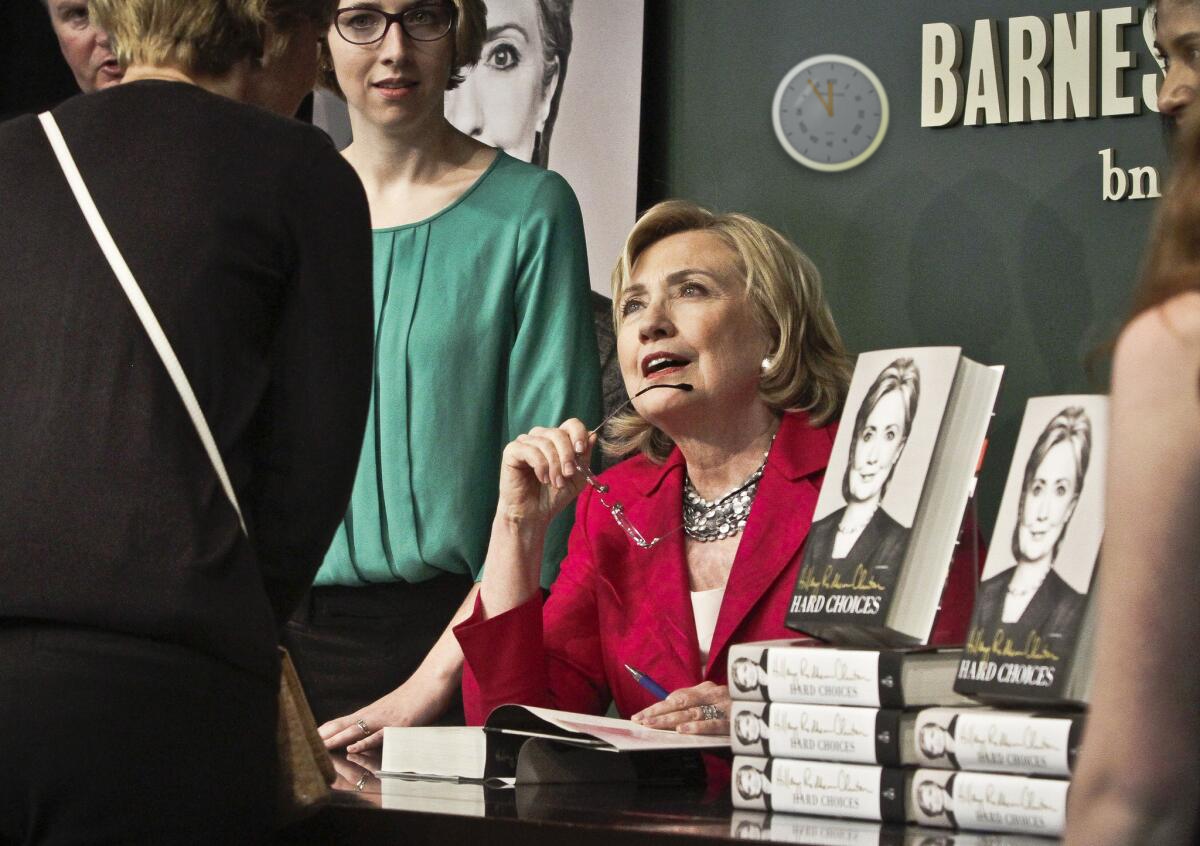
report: 11,54
